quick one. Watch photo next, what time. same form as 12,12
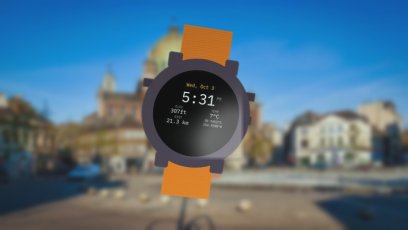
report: 5,31
